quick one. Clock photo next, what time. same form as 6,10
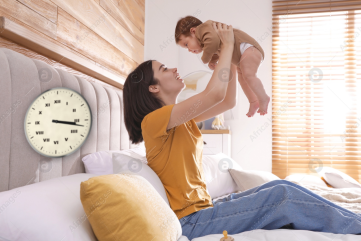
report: 3,17
